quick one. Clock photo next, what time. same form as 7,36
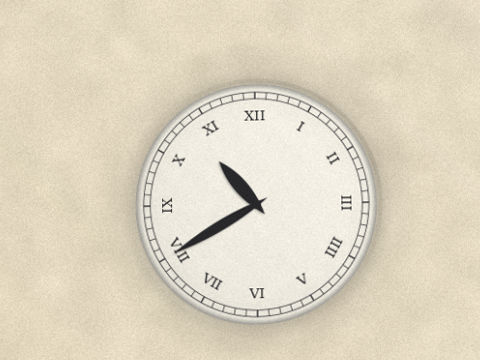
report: 10,40
